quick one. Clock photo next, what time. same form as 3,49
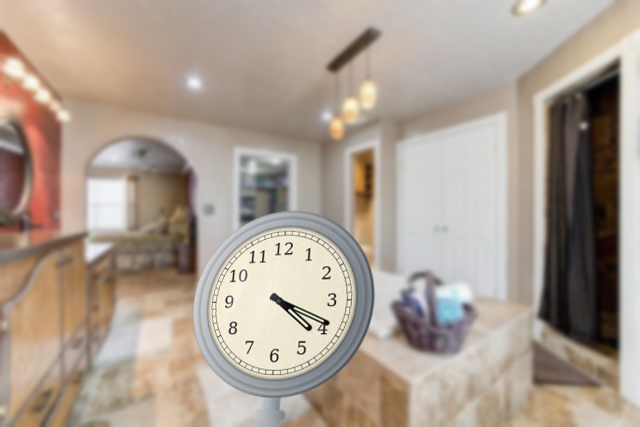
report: 4,19
